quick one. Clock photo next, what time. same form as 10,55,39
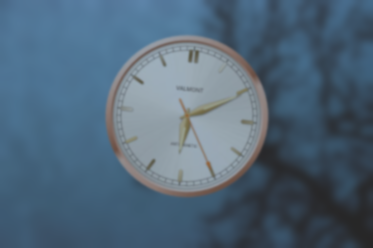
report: 6,10,25
